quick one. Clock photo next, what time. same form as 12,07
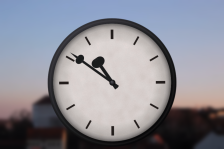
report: 10,51
